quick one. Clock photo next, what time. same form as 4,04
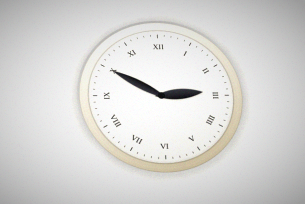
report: 2,50
